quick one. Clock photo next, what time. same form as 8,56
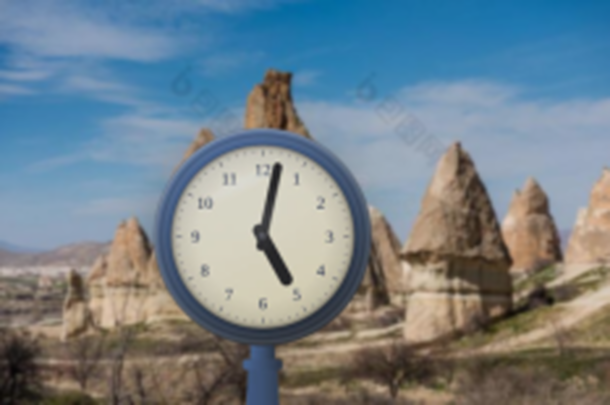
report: 5,02
